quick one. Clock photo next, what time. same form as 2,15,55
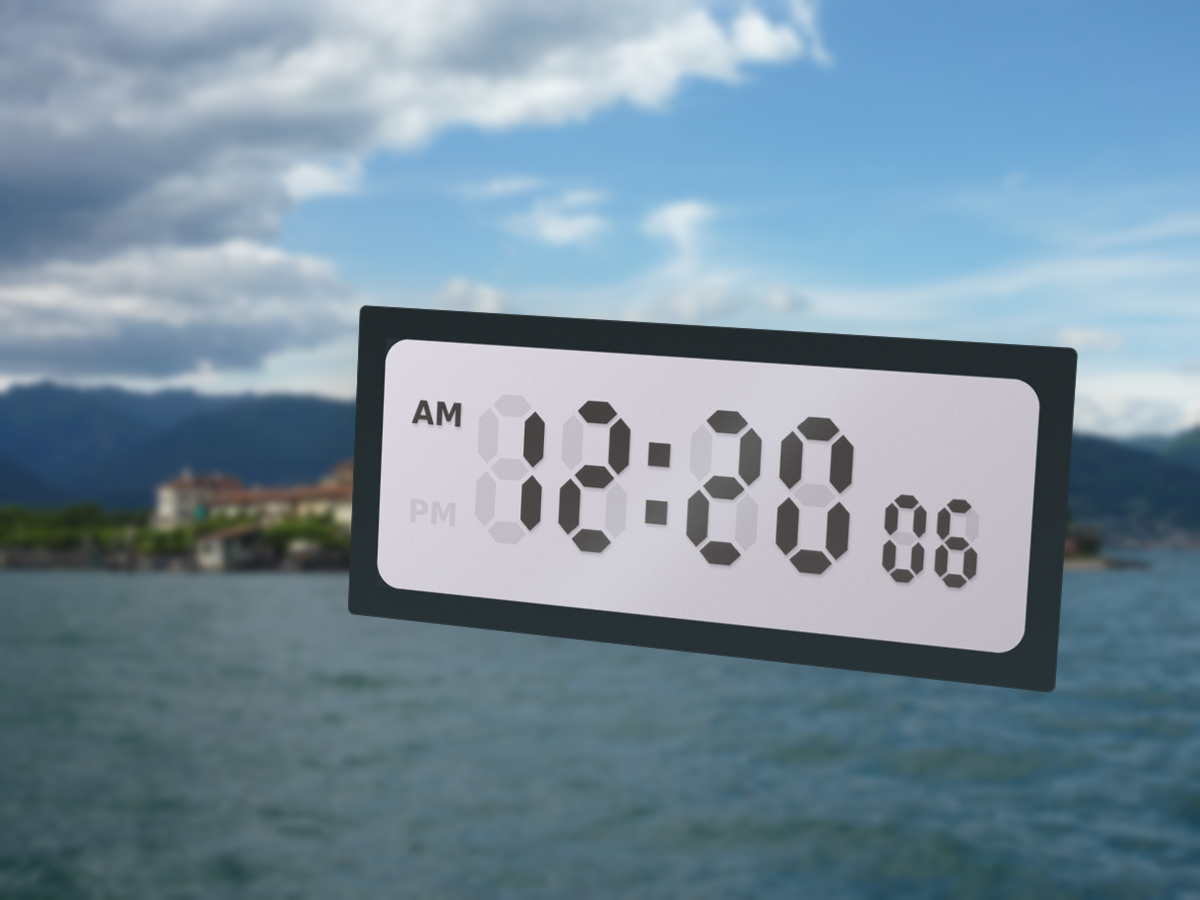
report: 12,20,06
